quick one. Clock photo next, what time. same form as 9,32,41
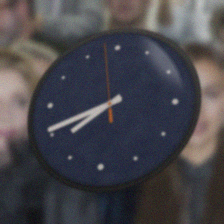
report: 7,40,58
